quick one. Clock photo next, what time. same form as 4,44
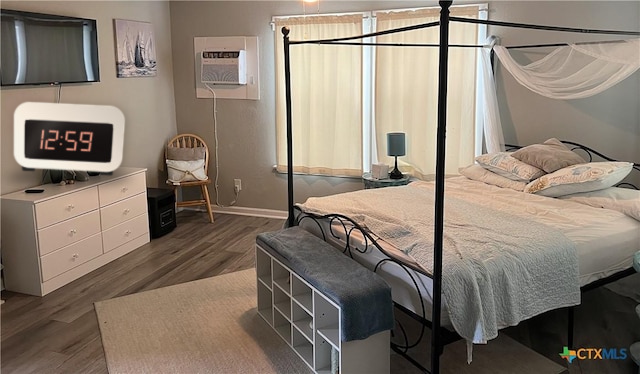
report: 12,59
